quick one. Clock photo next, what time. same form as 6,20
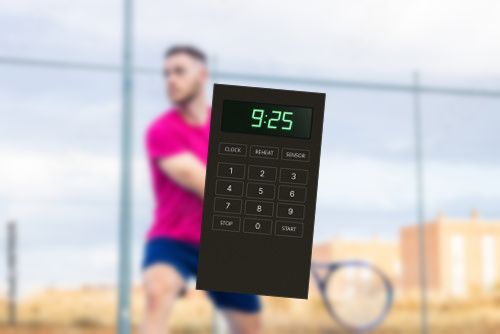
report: 9,25
